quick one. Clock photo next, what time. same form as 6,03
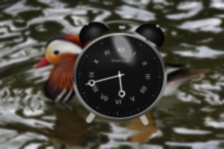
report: 5,42
